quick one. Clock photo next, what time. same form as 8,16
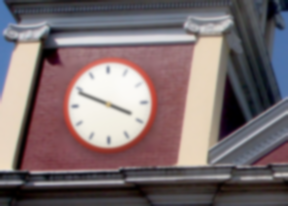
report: 3,49
